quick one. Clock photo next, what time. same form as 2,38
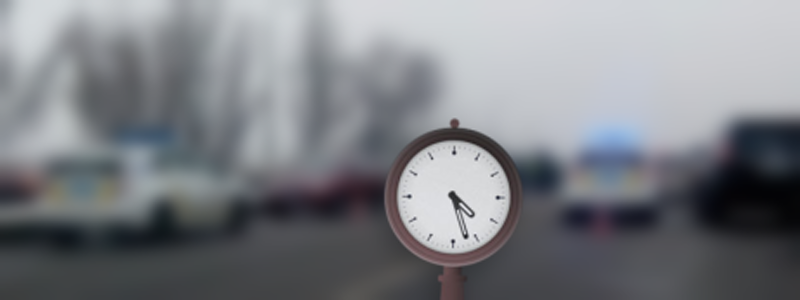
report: 4,27
